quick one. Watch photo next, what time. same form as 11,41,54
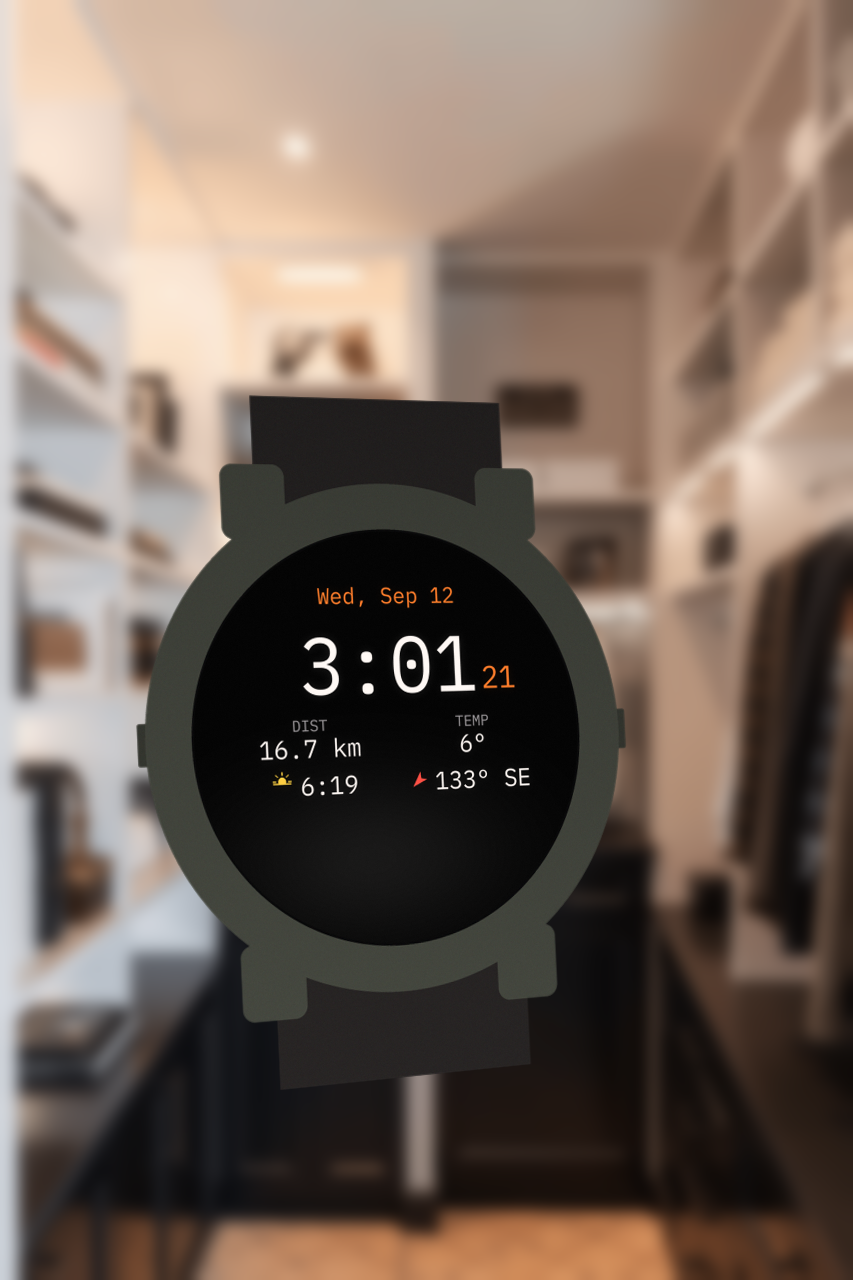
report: 3,01,21
